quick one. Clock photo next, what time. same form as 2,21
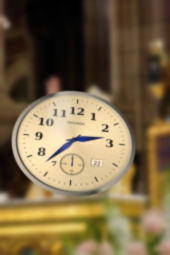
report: 2,37
